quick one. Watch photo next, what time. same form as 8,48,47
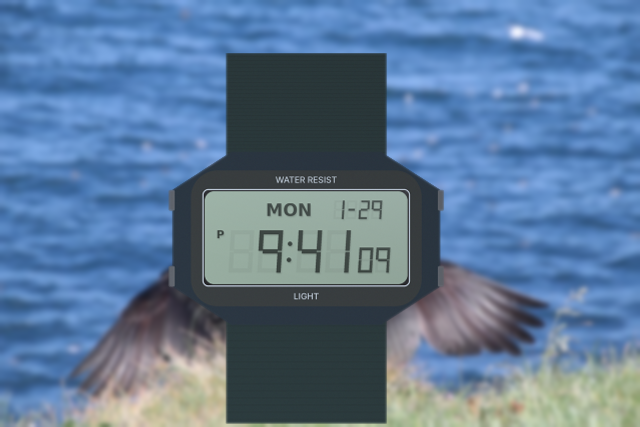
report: 9,41,09
